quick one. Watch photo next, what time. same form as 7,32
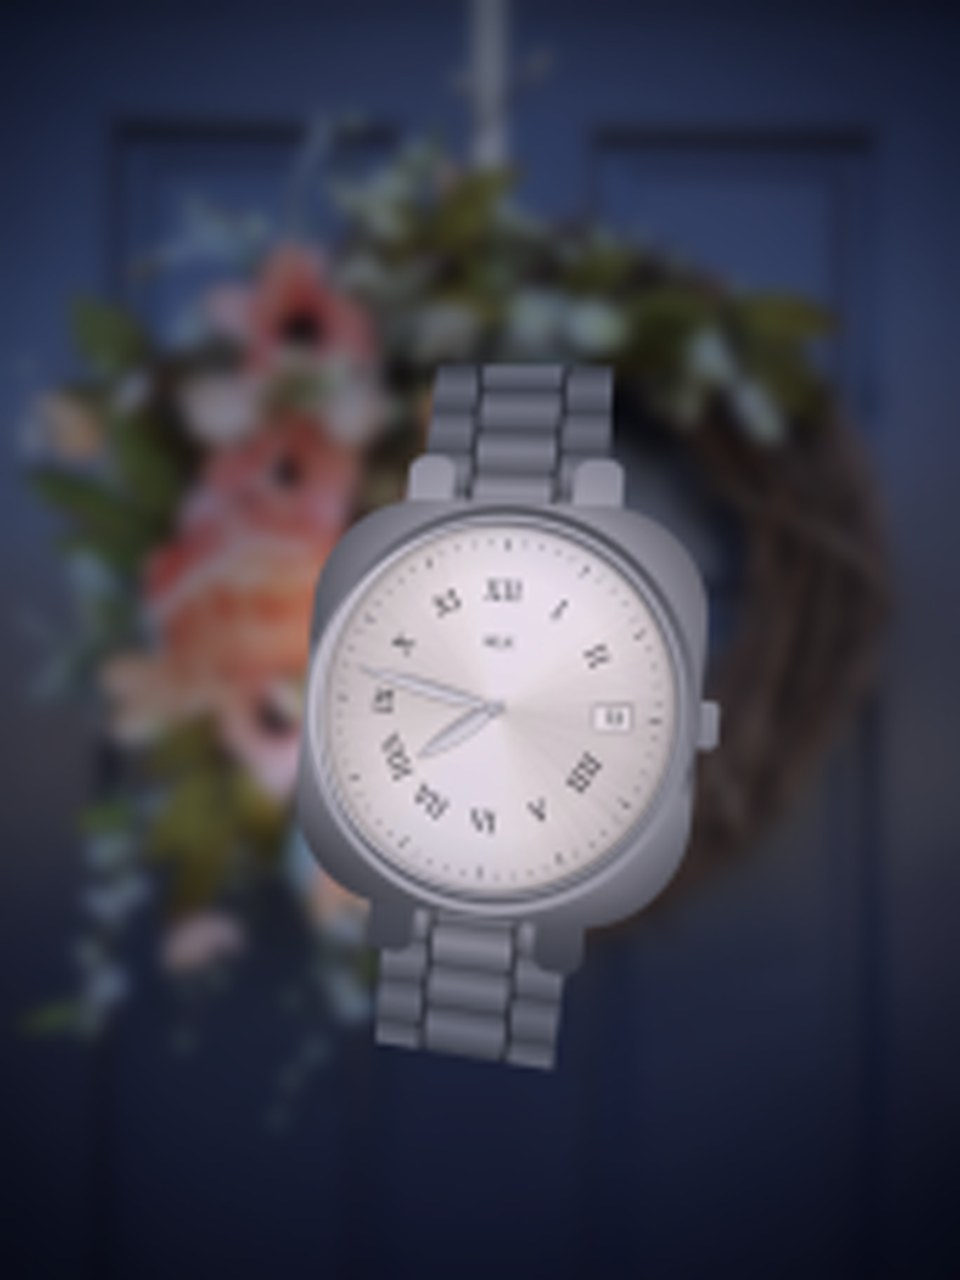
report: 7,47
